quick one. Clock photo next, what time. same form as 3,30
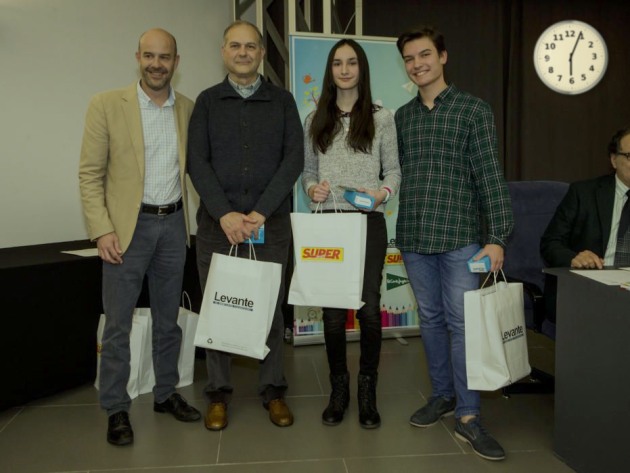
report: 6,04
